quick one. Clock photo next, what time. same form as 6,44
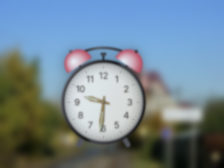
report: 9,31
